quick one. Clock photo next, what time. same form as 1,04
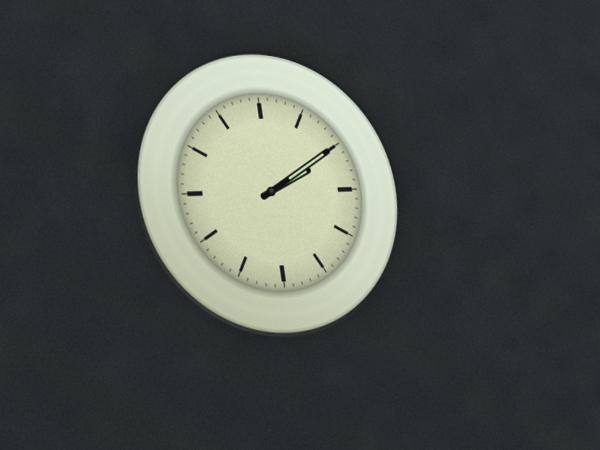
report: 2,10
